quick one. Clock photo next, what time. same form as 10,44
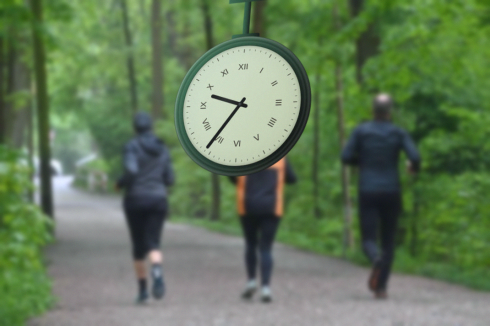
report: 9,36
